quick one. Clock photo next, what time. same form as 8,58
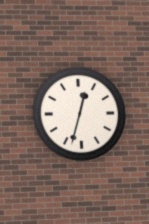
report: 12,33
